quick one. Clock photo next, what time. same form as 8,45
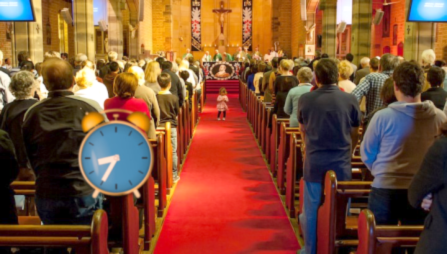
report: 8,35
